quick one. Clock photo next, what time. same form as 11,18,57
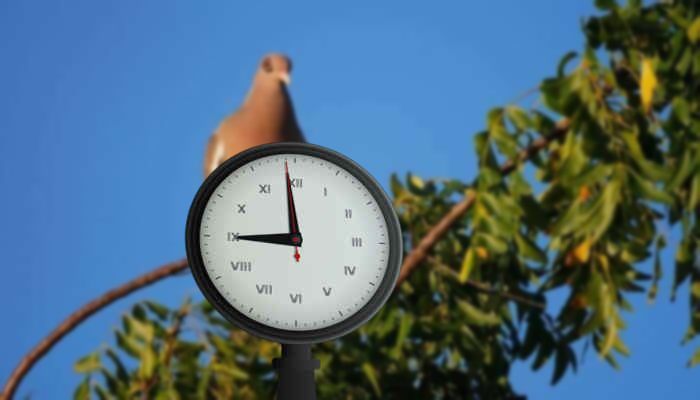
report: 8,58,59
